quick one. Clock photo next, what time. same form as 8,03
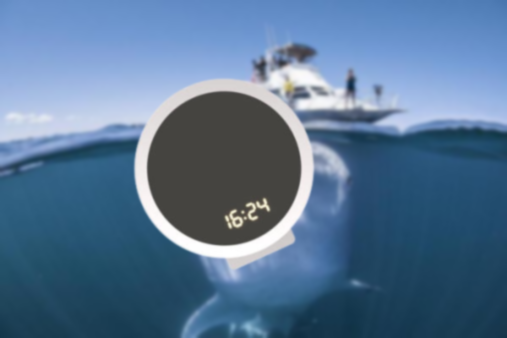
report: 16,24
